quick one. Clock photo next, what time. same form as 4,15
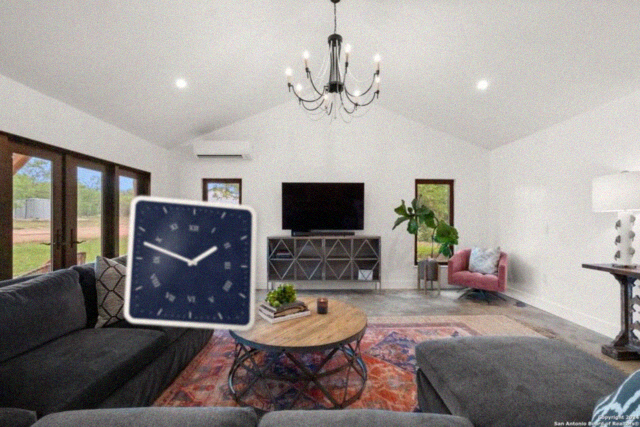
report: 1,48
